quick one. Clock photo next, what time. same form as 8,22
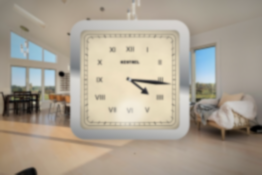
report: 4,16
